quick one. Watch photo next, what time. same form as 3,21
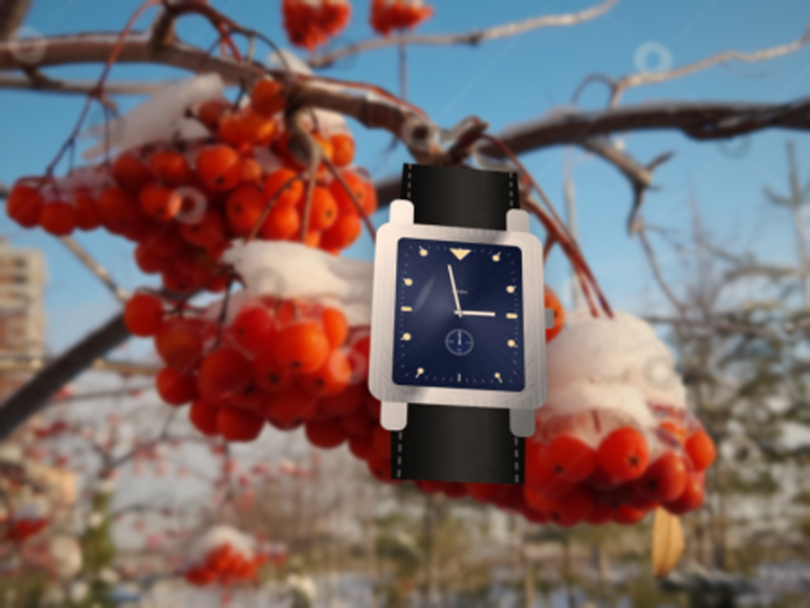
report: 2,58
